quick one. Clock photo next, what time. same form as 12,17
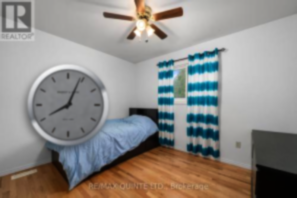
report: 8,04
